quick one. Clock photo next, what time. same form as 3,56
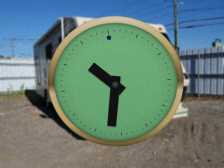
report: 10,32
